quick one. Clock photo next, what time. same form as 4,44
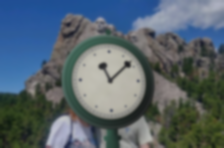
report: 11,08
